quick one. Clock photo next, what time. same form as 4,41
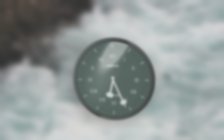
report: 6,26
